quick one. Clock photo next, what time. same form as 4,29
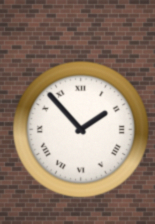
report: 1,53
